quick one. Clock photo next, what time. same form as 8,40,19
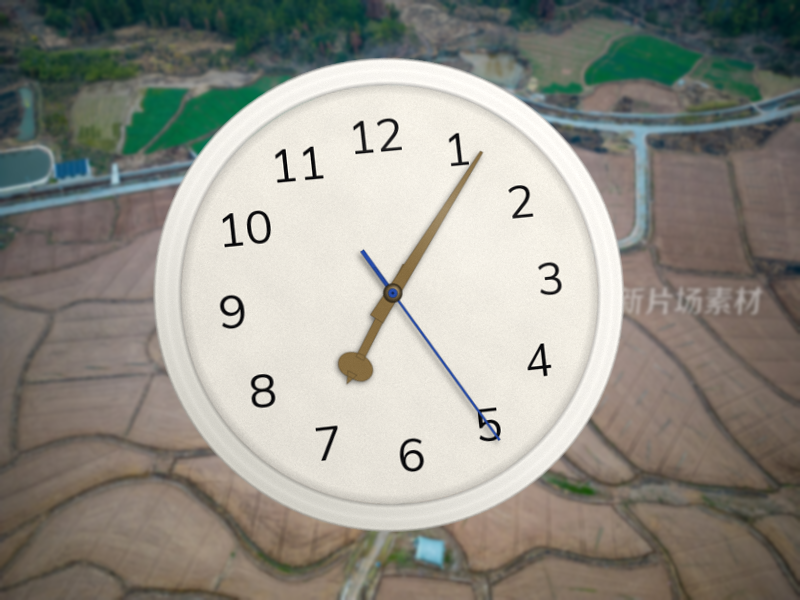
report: 7,06,25
